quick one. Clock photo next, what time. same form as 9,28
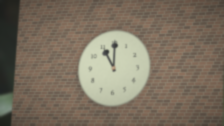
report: 11,00
